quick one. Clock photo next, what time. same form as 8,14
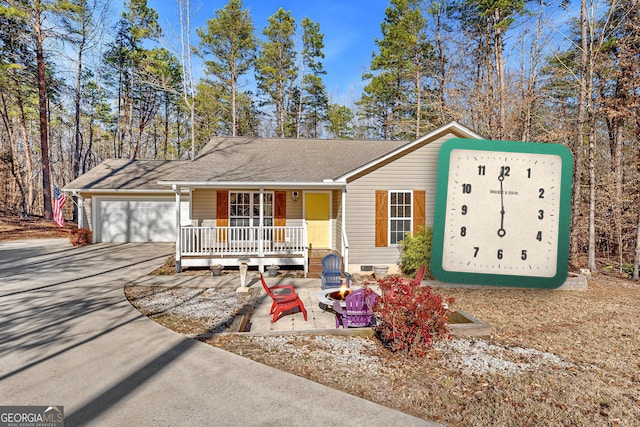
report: 5,59
